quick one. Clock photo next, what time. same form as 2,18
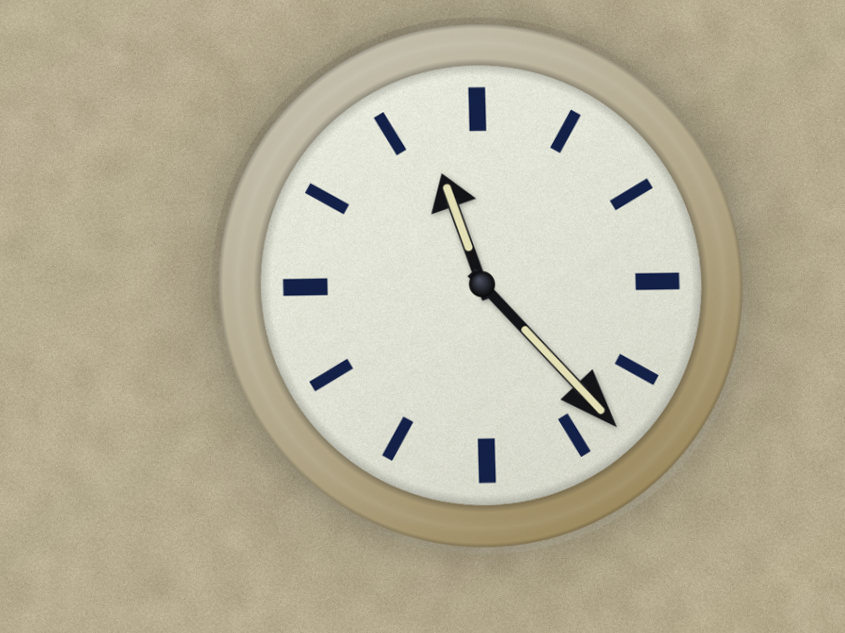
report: 11,23
